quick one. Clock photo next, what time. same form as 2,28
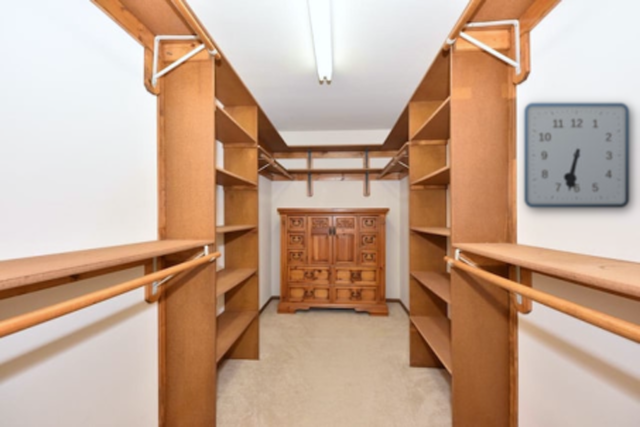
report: 6,32
